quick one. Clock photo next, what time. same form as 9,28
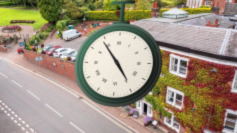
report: 4,54
